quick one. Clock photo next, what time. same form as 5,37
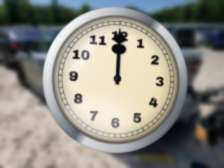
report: 12,00
